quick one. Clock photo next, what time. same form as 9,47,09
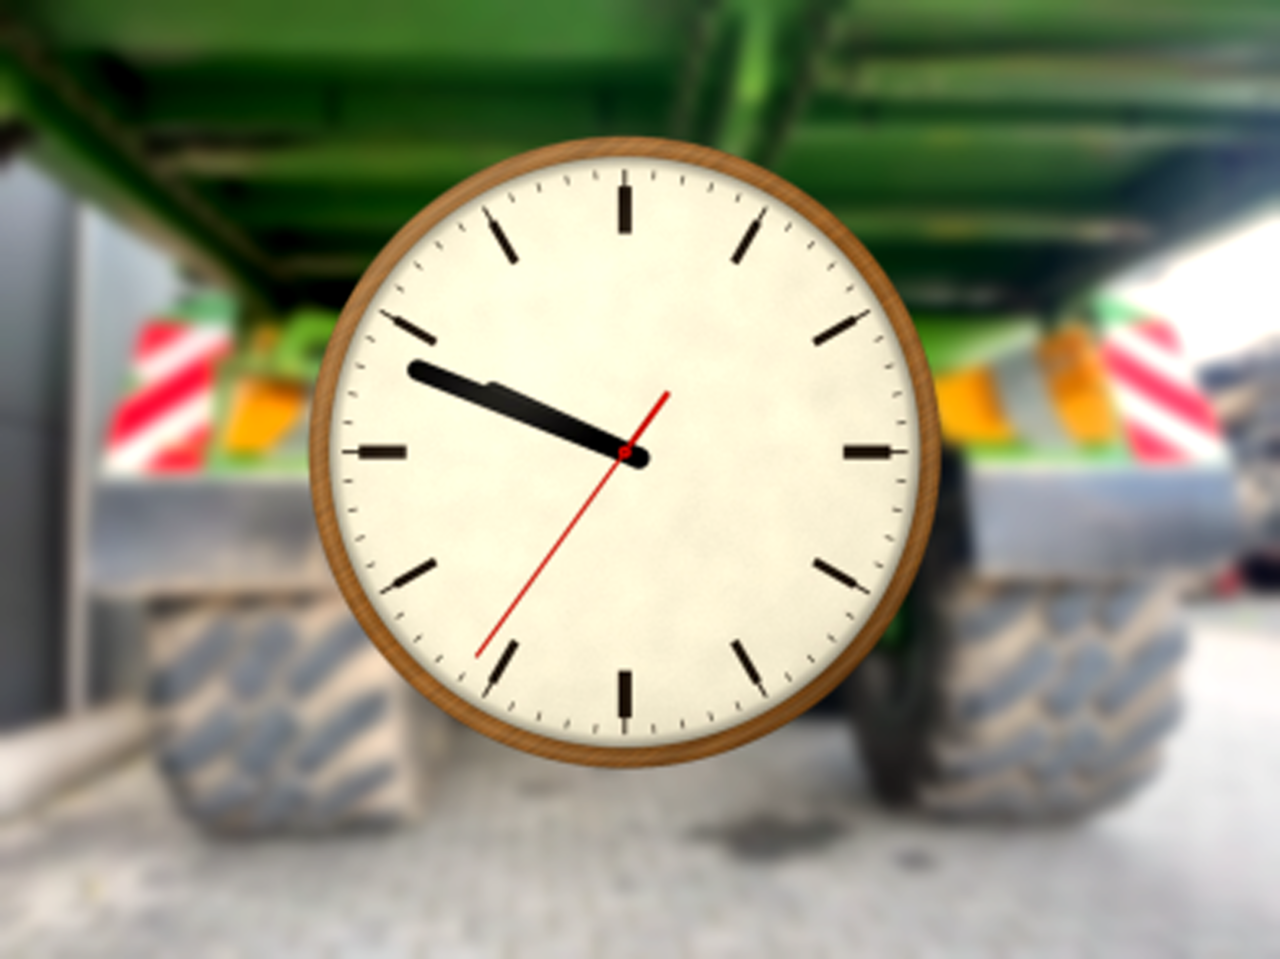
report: 9,48,36
